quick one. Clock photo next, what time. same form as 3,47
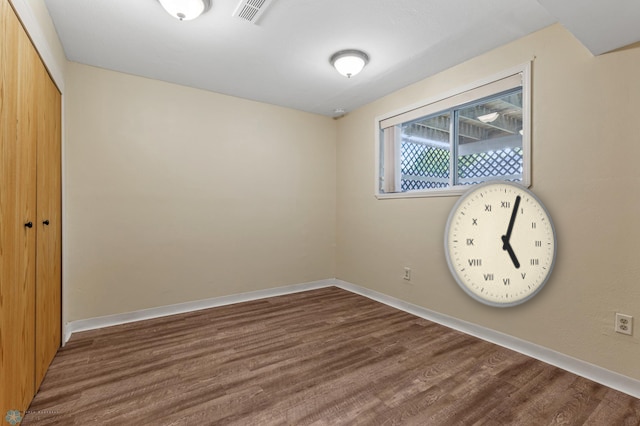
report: 5,03
